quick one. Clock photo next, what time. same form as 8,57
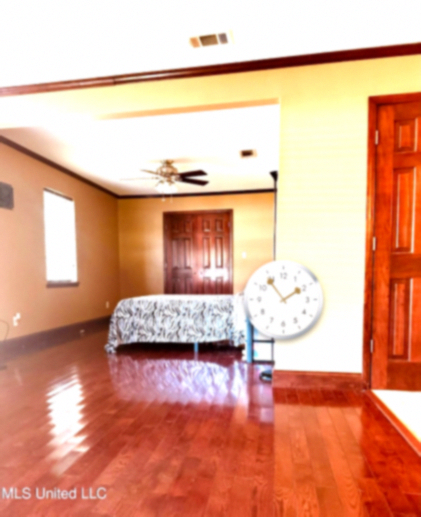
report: 1,54
